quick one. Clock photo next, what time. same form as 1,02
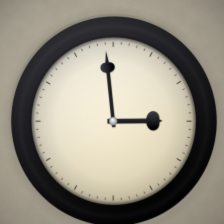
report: 2,59
